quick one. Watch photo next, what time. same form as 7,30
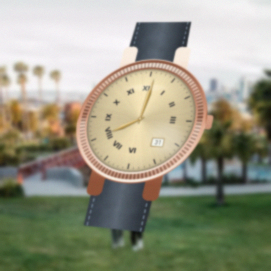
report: 8,01
